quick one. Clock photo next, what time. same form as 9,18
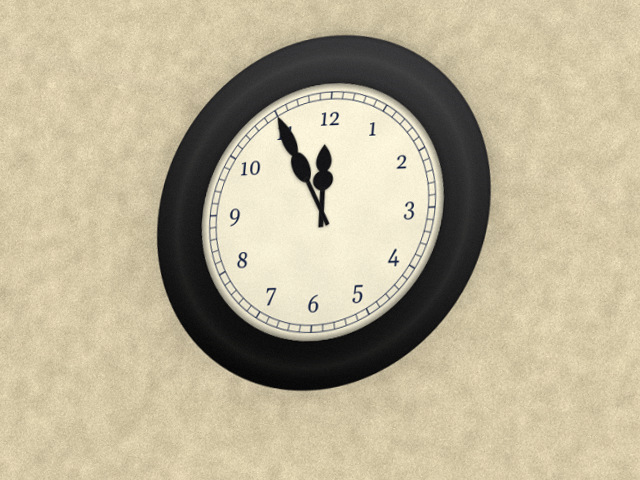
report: 11,55
